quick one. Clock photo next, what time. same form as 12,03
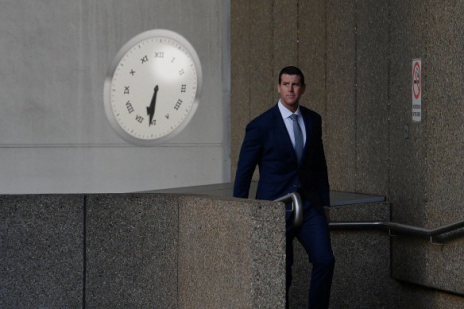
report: 6,31
